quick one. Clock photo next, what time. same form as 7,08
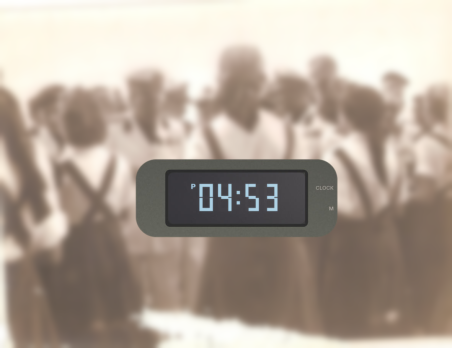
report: 4,53
